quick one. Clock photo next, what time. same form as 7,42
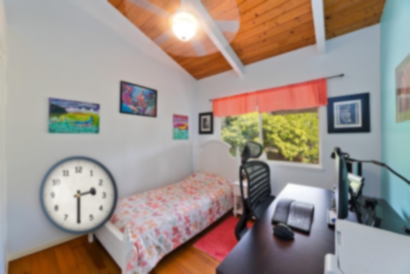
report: 2,30
